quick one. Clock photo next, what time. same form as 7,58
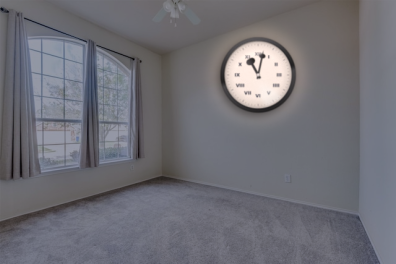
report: 11,02
